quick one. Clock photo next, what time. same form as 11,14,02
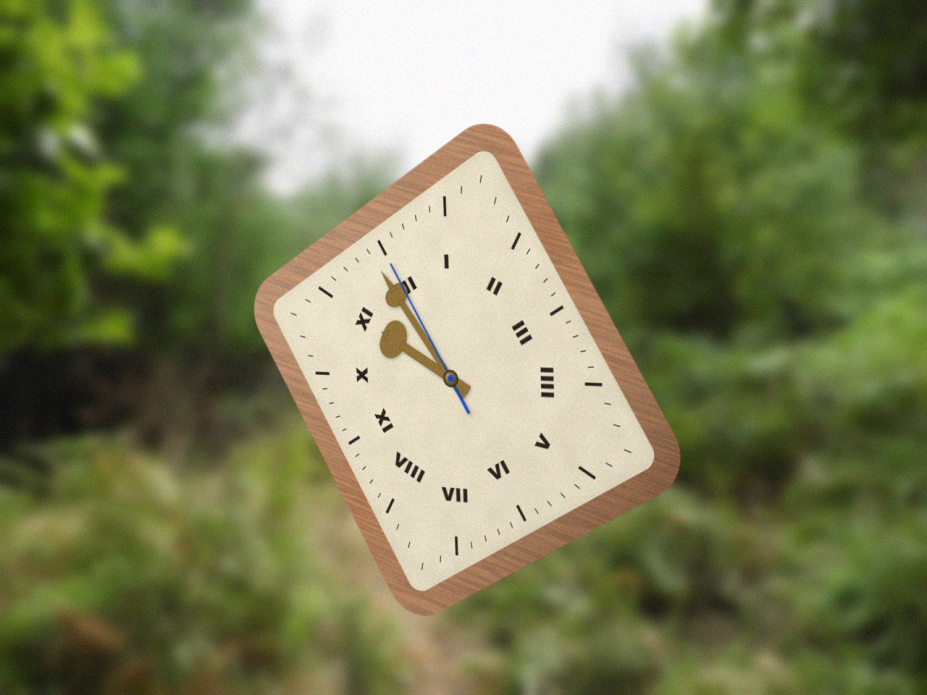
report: 10,59,00
